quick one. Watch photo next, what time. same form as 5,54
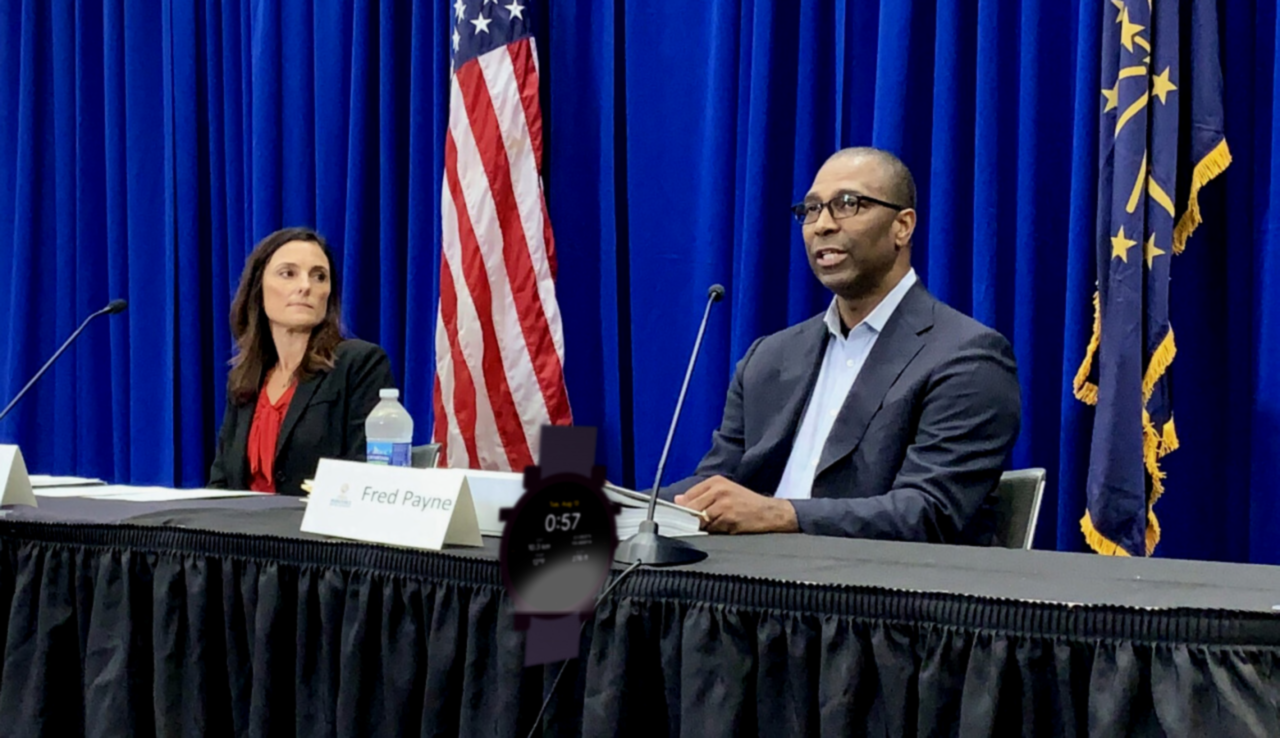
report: 0,57
